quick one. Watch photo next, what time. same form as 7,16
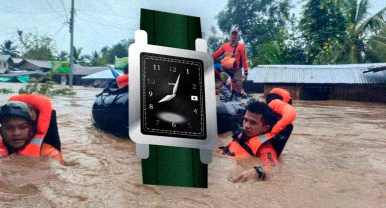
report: 8,03
